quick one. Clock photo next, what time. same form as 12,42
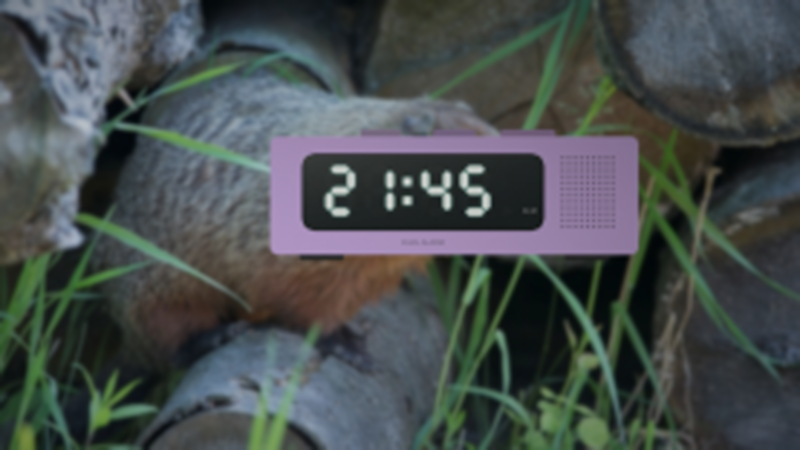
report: 21,45
